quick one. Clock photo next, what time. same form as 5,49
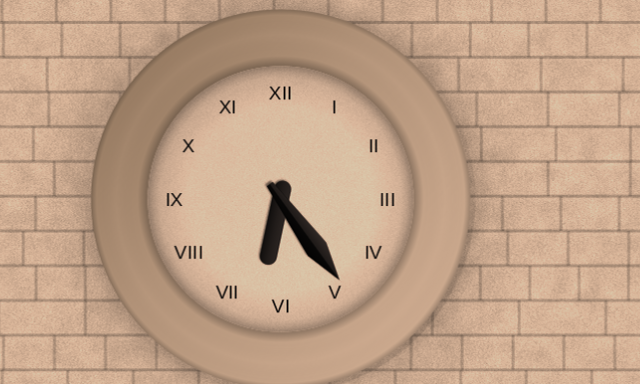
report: 6,24
